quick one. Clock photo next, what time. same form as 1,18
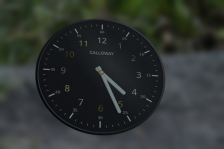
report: 4,26
